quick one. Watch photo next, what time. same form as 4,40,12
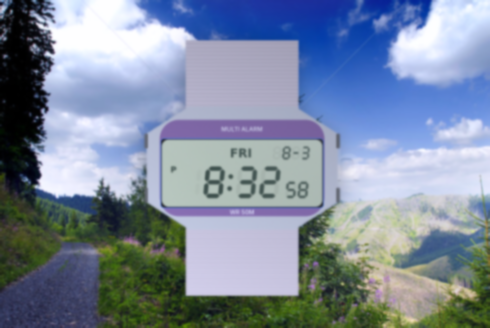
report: 8,32,58
